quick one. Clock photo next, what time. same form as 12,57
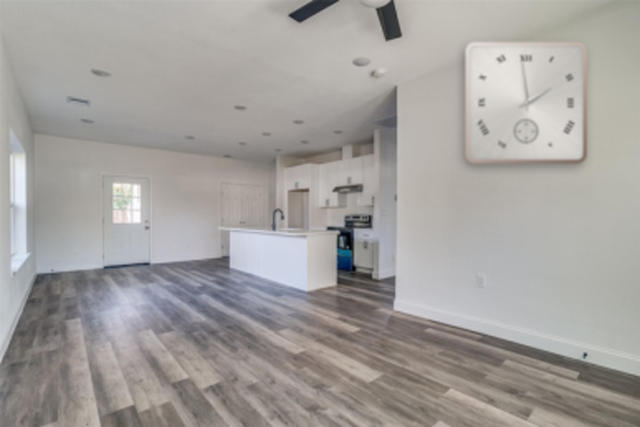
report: 1,59
